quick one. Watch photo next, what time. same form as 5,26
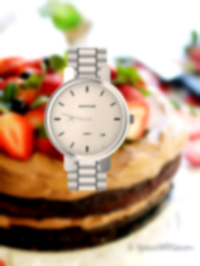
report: 8,47
